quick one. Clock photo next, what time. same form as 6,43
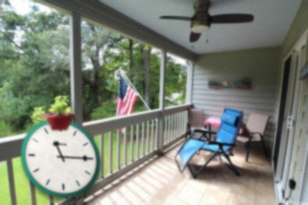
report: 11,15
